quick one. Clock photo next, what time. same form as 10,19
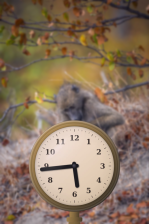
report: 5,44
